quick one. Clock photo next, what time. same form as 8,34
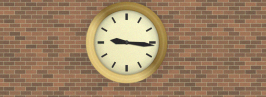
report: 9,16
